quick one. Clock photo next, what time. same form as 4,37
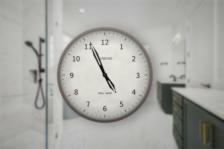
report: 4,56
